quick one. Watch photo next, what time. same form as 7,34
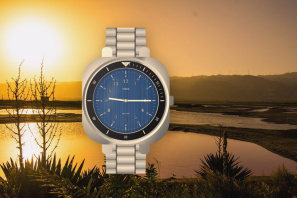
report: 9,15
